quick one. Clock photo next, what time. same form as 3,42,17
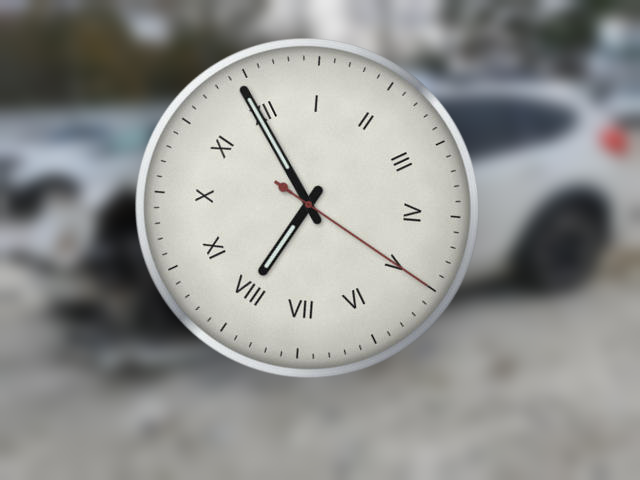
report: 7,59,25
